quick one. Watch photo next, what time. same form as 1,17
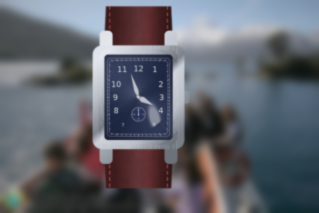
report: 3,57
